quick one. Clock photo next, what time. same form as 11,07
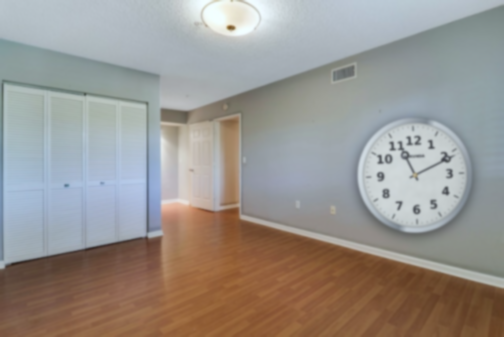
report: 11,11
